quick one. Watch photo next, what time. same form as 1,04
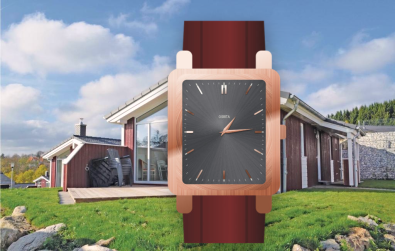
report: 1,14
